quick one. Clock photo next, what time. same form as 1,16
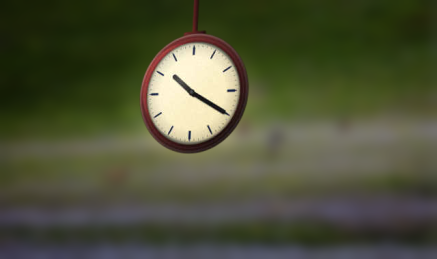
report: 10,20
